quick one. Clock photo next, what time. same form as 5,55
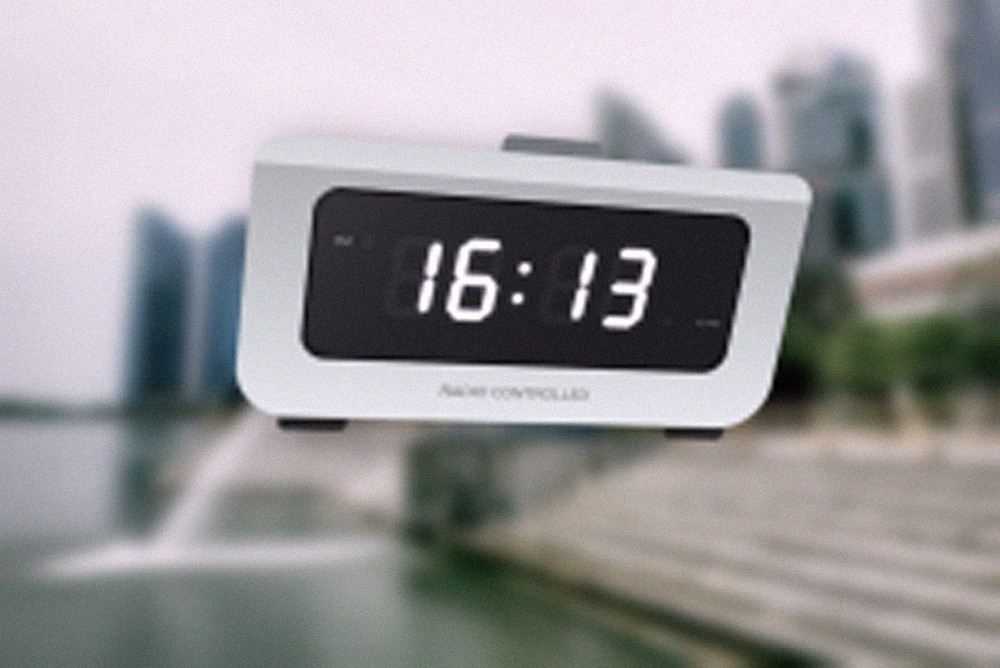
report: 16,13
